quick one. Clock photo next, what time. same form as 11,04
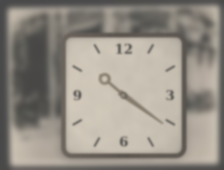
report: 10,21
